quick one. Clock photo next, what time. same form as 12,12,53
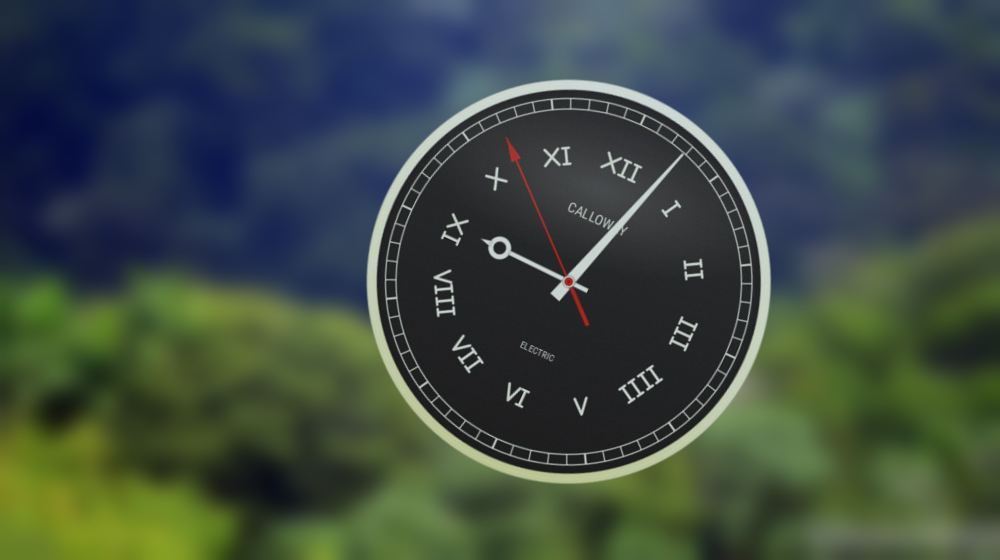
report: 9,02,52
